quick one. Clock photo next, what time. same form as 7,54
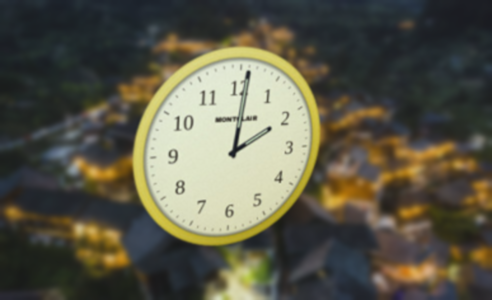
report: 2,01
